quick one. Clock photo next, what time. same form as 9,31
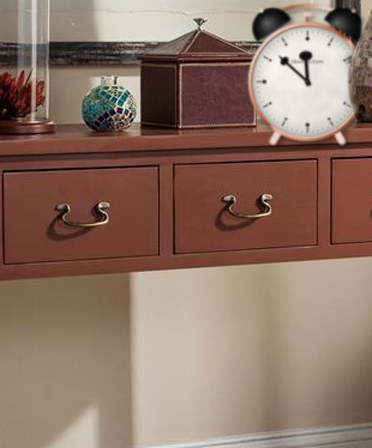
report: 11,52
